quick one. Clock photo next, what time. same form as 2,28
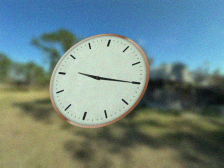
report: 9,15
